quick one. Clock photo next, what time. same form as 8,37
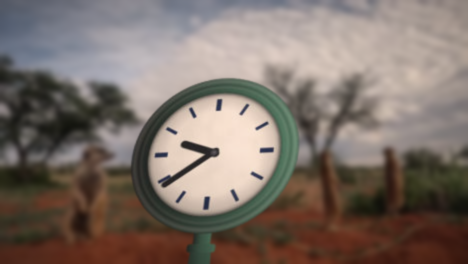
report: 9,39
